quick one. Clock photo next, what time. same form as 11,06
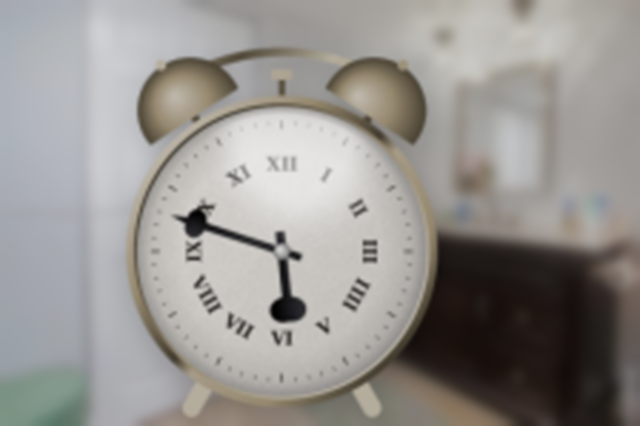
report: 5,48
